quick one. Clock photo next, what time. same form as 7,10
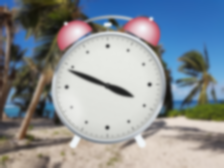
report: 3,49
